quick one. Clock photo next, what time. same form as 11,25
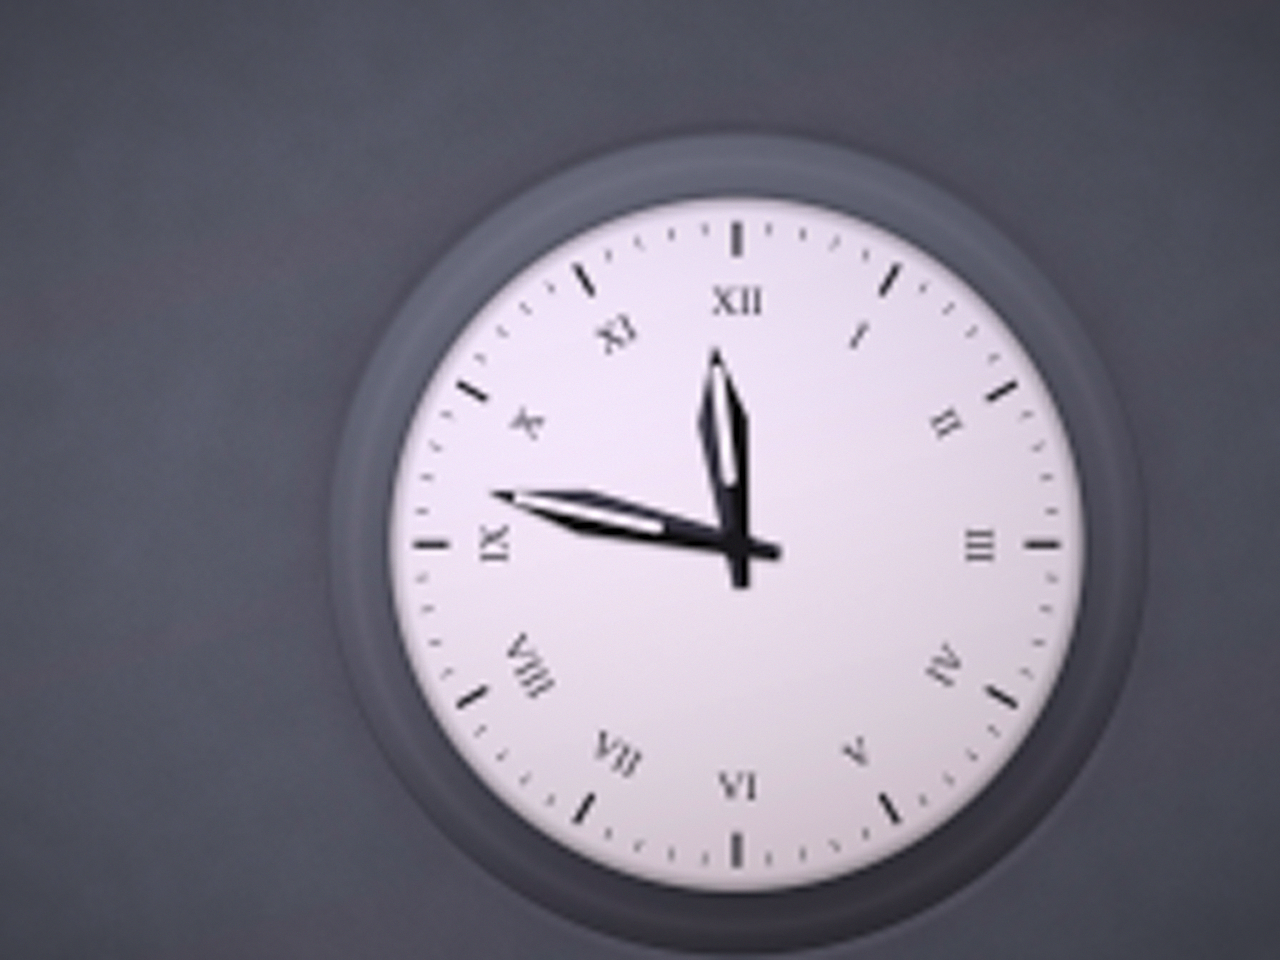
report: 11,47
